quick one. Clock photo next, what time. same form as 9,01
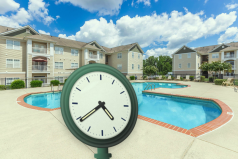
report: 4,39
